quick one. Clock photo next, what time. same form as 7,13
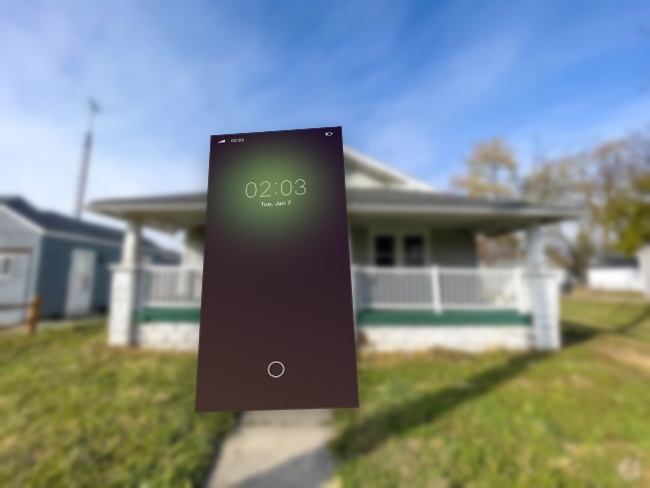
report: 2,03
